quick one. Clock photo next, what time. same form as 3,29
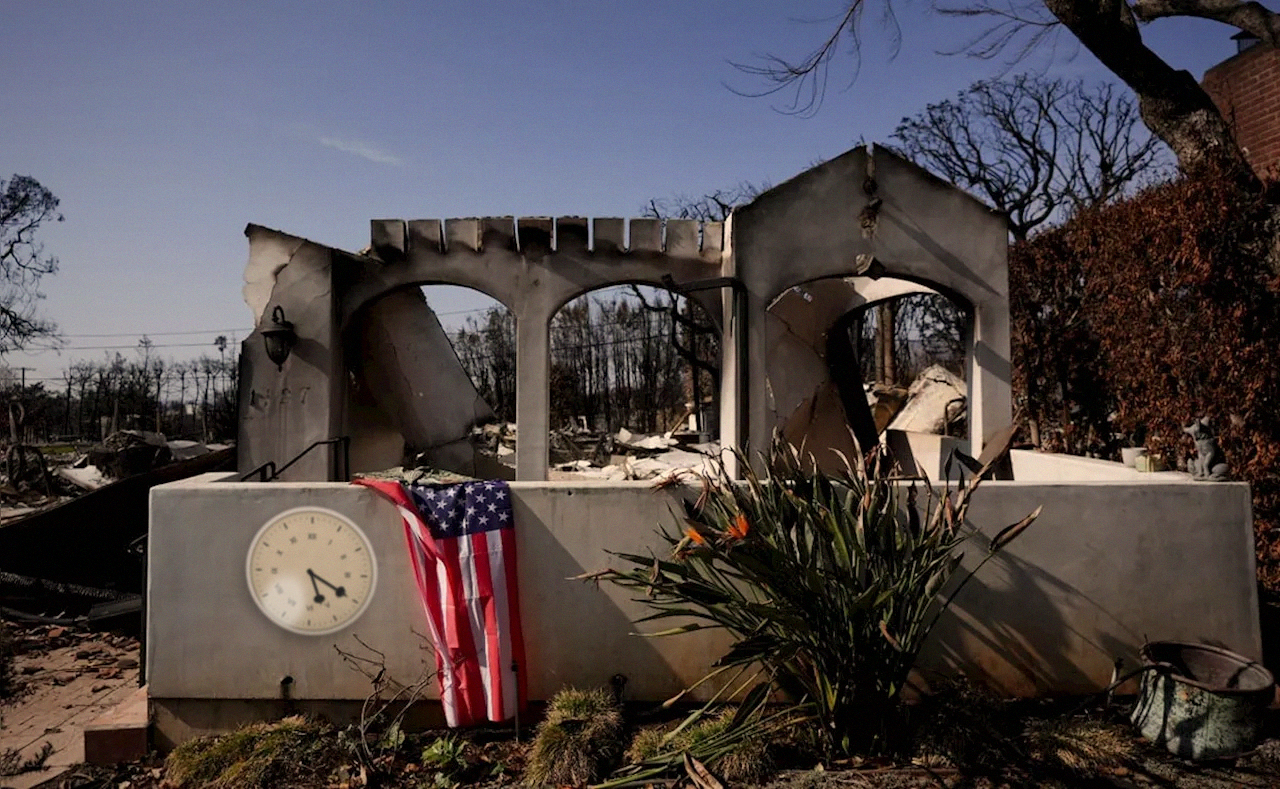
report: 5,20
